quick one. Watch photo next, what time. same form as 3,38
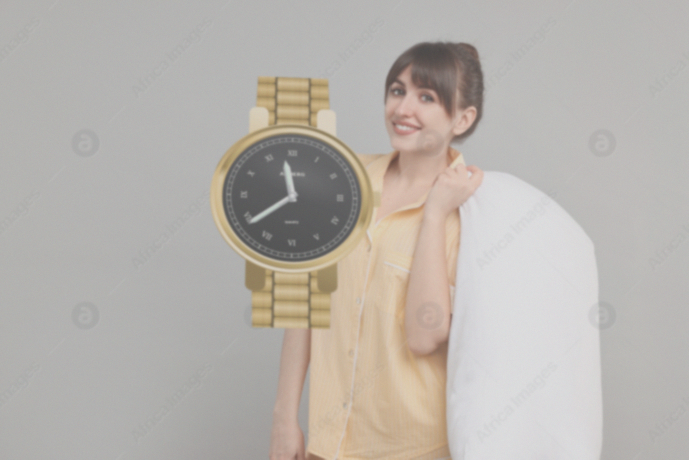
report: 11,39
